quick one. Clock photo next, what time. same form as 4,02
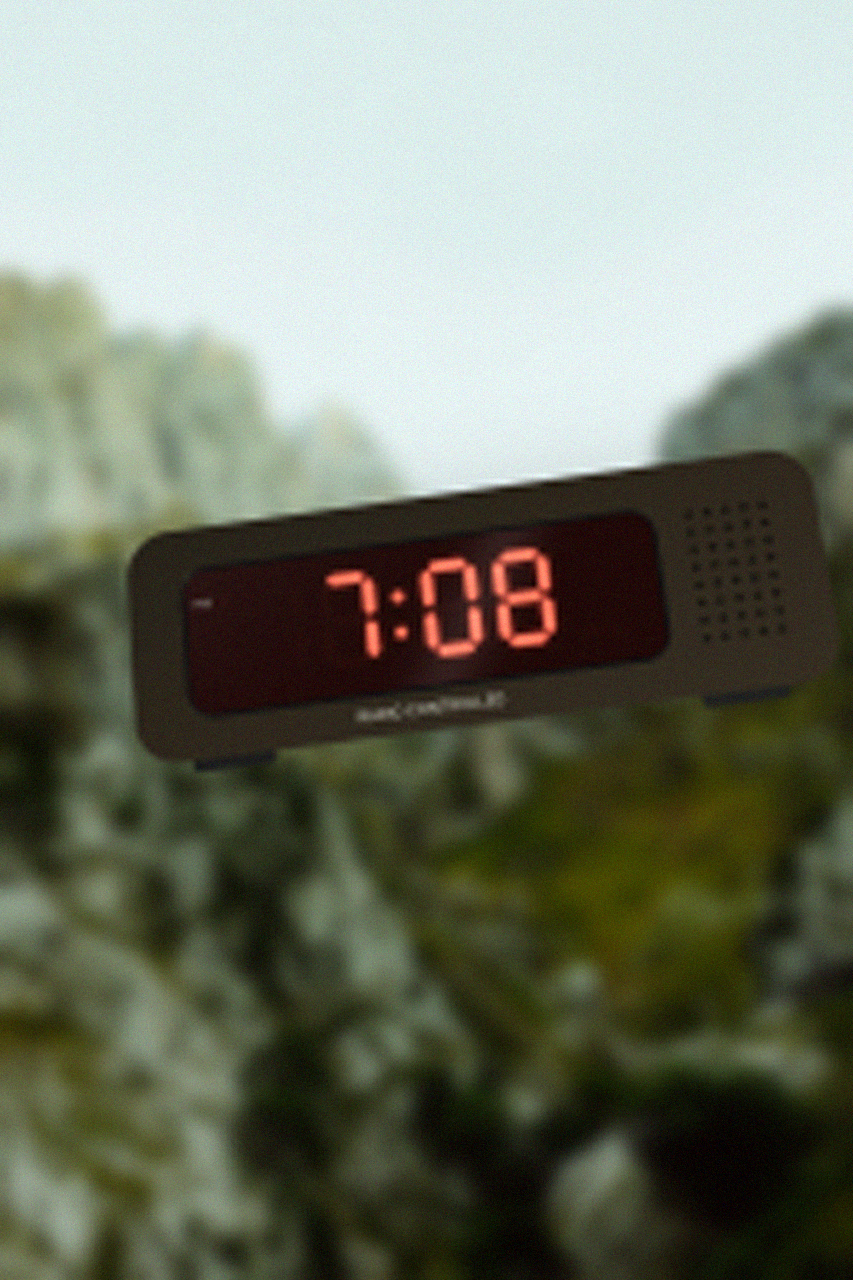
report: 7,08
